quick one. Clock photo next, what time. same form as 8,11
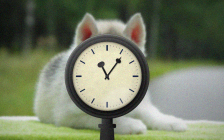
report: 11,06
